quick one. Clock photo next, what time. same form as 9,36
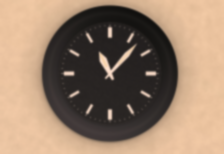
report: 11,07
